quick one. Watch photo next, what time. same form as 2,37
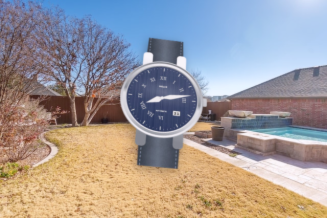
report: 8,13
